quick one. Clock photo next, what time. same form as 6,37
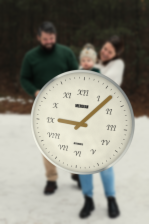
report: 9,07
